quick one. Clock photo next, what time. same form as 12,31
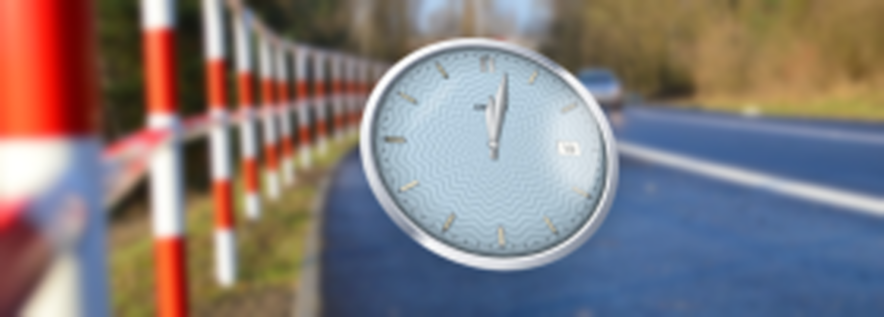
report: 12,02
